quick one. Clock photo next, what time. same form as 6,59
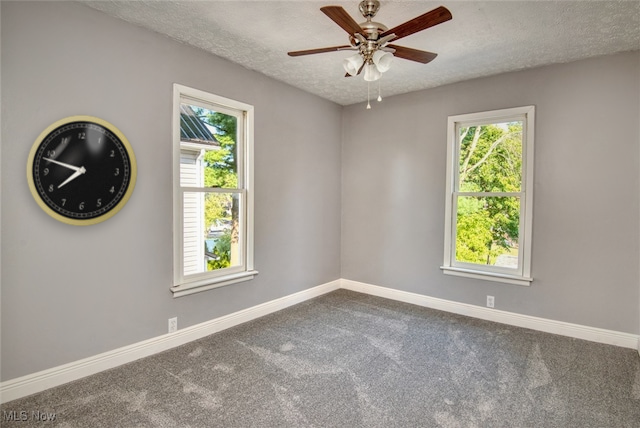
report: 7,48
